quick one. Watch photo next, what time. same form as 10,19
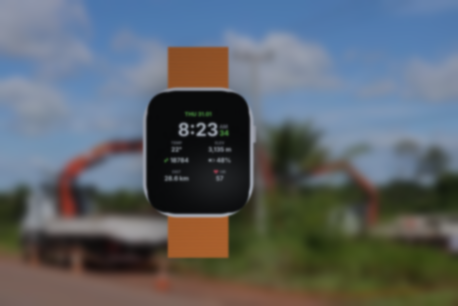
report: 8,23
